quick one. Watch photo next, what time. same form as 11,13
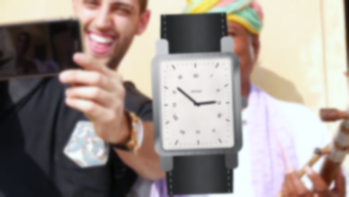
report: 2,52
